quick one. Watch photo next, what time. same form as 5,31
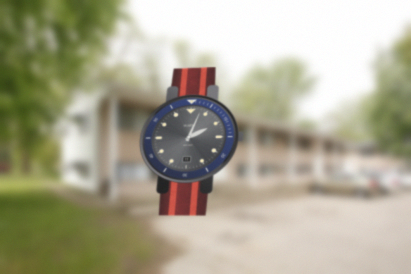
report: 2,03
